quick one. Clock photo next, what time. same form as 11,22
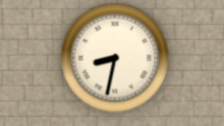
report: 8,32
